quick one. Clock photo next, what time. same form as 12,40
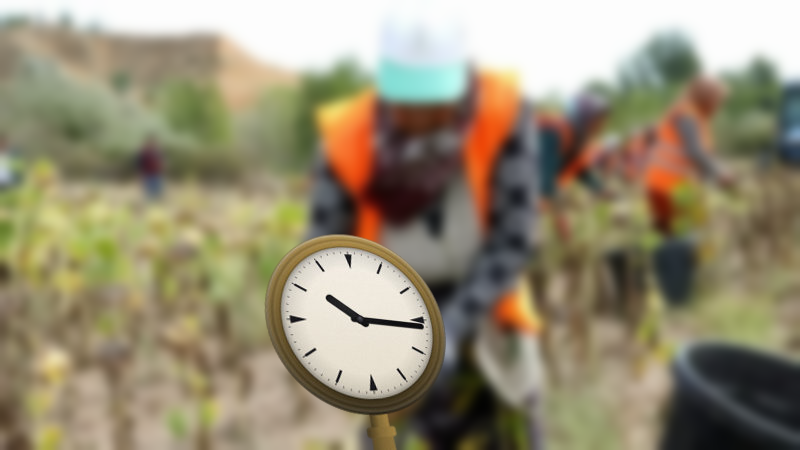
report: 10,16
